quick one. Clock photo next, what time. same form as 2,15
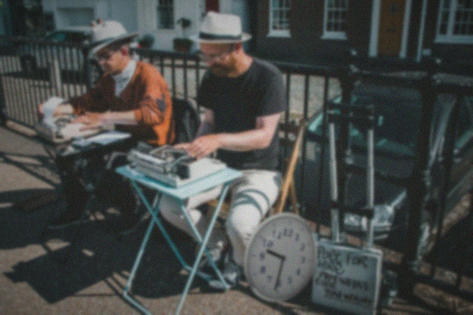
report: 9,31
